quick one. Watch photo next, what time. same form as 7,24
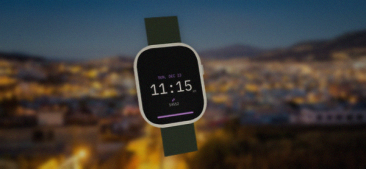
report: 11,15
